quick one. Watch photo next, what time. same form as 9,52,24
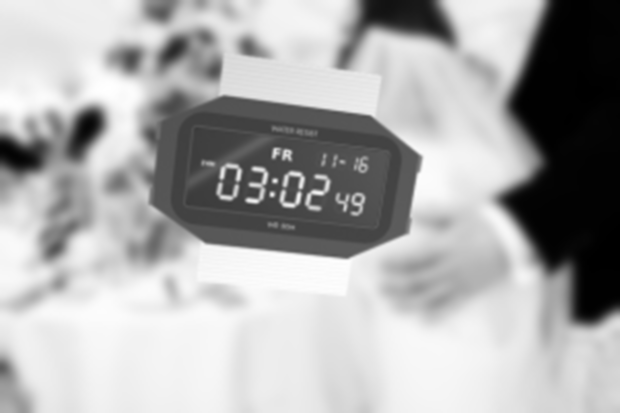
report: 3,02,49
